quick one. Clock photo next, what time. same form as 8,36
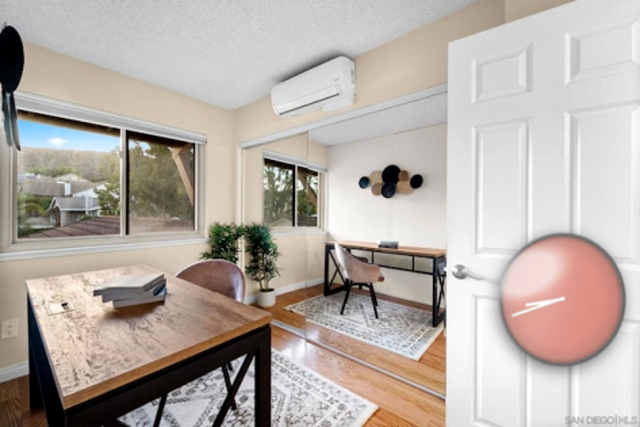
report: 8,42
